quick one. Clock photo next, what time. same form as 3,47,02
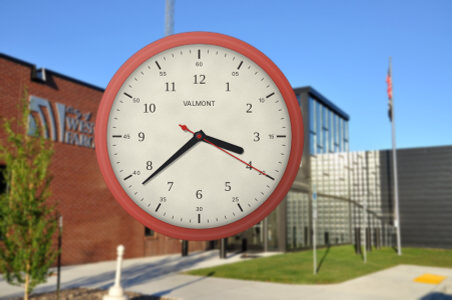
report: 3,38,20
